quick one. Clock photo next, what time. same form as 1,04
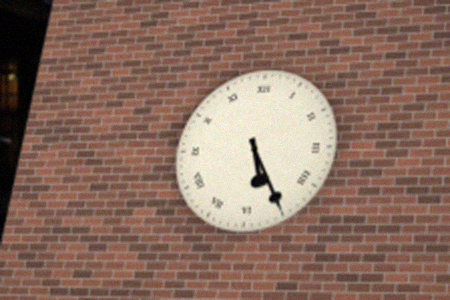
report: 5,25
